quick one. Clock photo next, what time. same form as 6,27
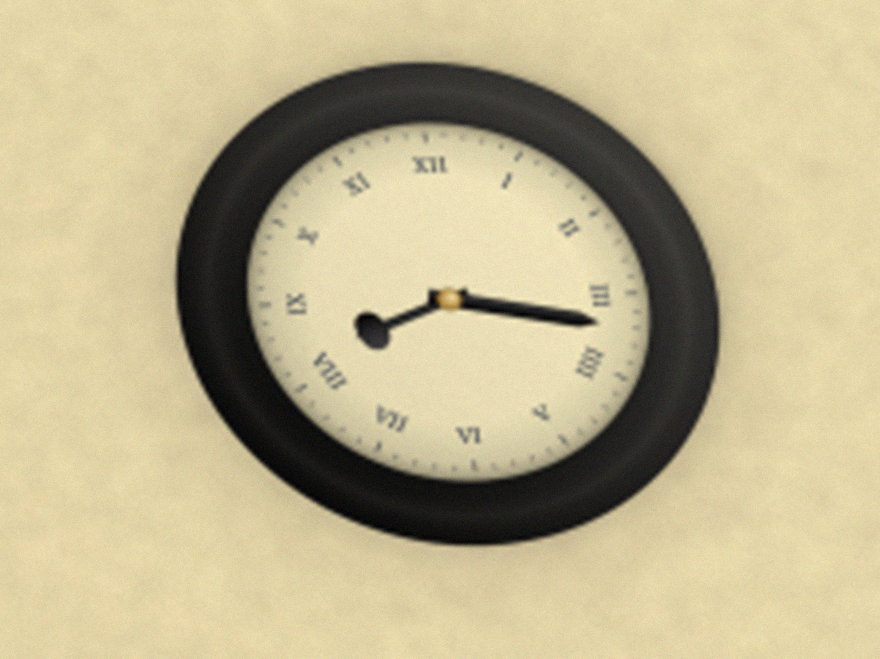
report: 8,17
